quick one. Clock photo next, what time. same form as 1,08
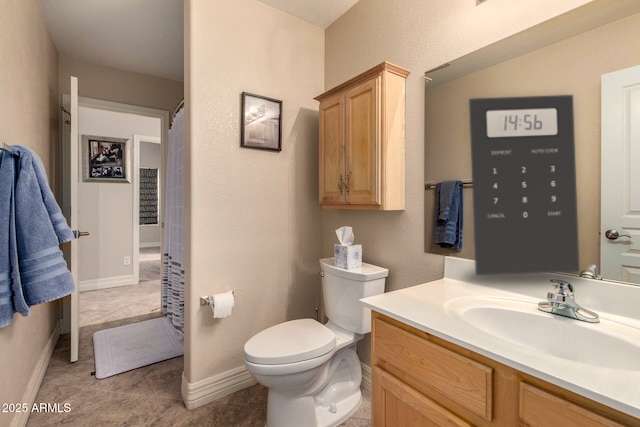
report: 14,56
